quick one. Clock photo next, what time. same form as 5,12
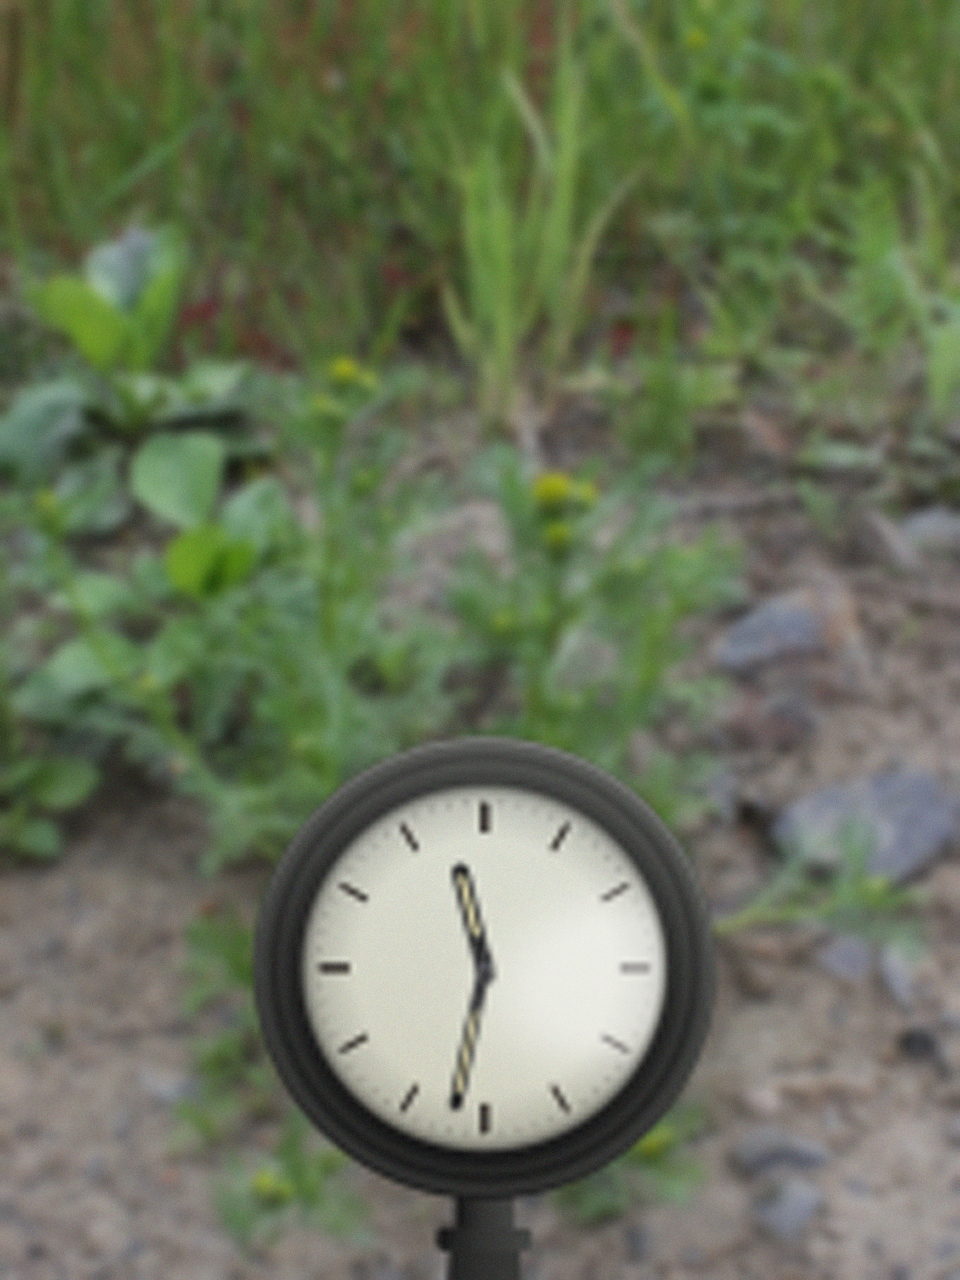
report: 11,32
